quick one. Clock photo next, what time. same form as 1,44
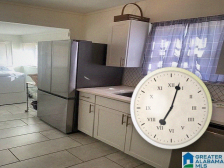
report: 7,03
